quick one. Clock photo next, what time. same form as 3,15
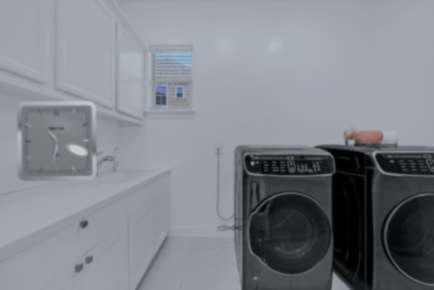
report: 10,32
